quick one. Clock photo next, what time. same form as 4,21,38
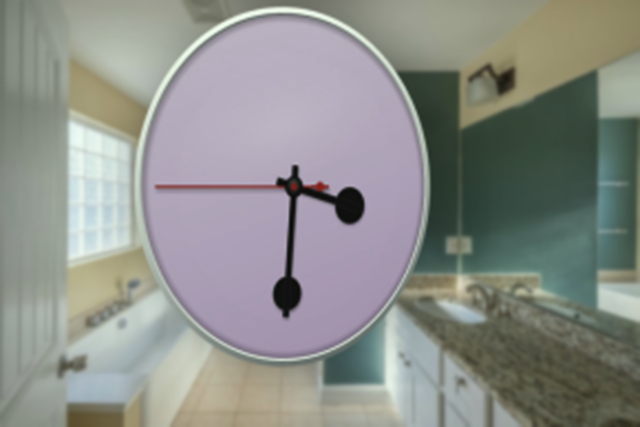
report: 3,30,45
